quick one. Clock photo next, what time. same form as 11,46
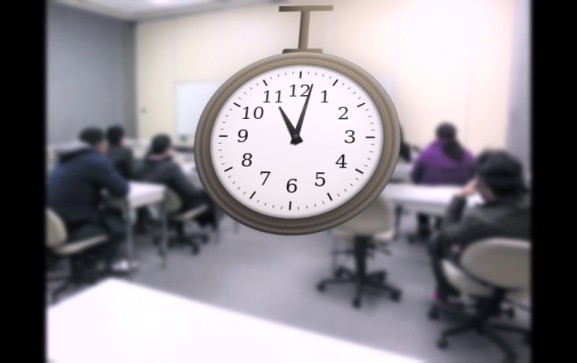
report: 11,02
